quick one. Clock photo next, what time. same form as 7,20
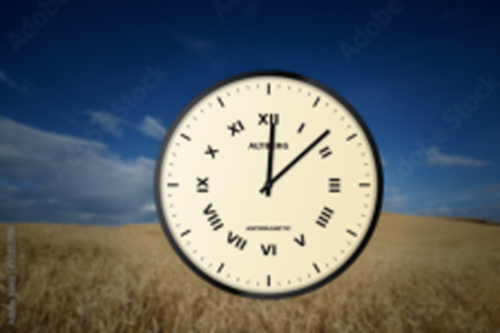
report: 12,08
